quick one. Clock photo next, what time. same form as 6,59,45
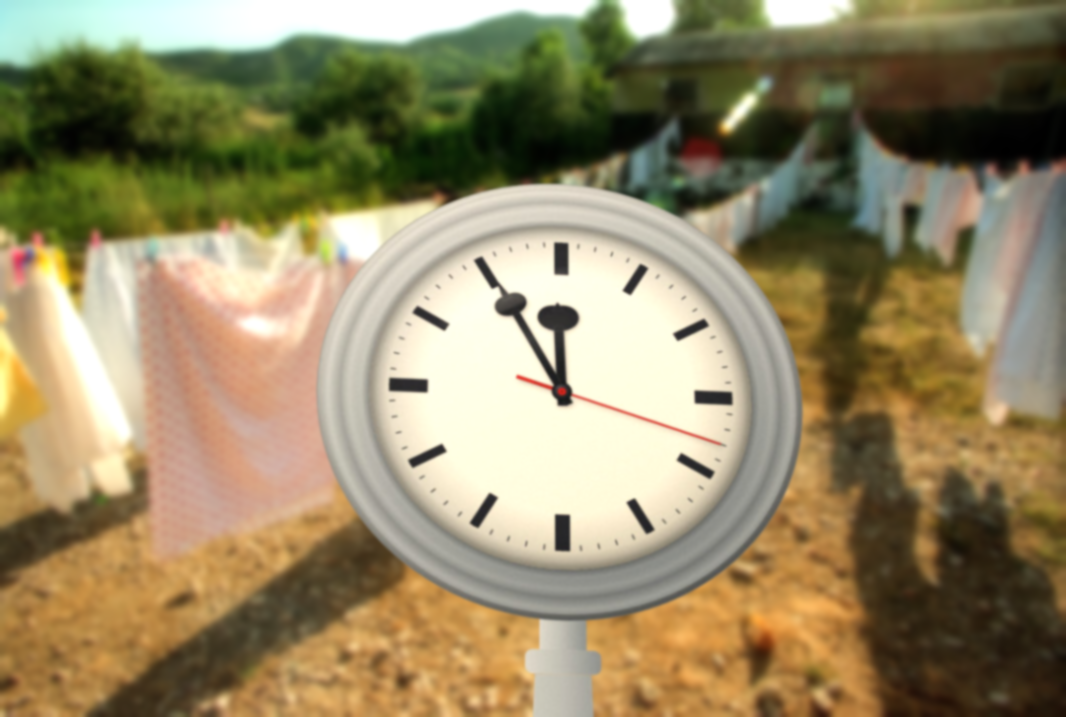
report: 11,55,18
